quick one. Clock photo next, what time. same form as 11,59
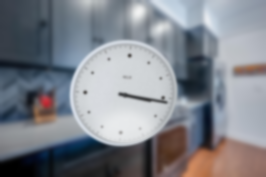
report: 3,16
